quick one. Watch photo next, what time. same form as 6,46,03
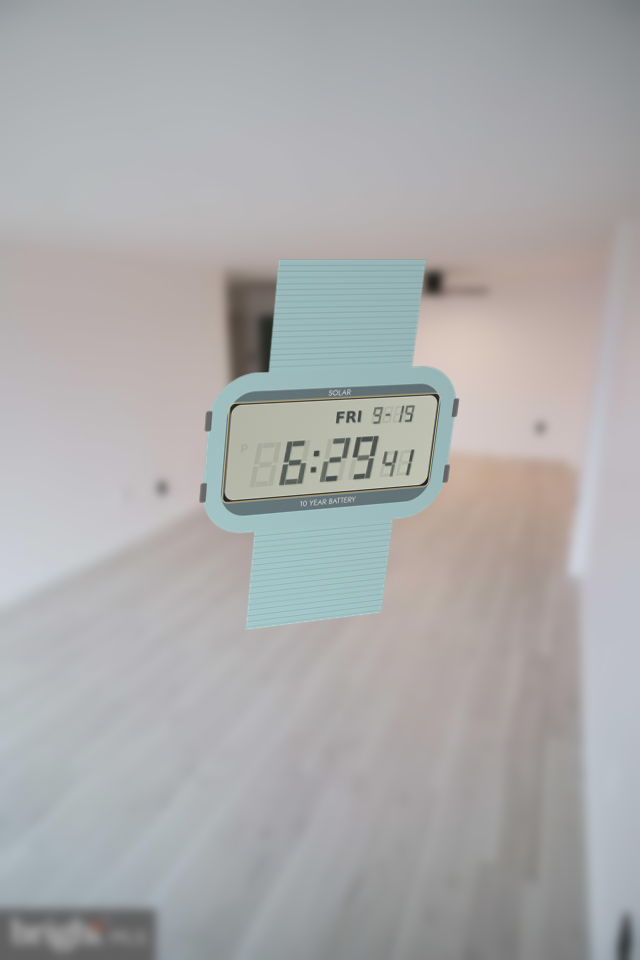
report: 6,29,41
